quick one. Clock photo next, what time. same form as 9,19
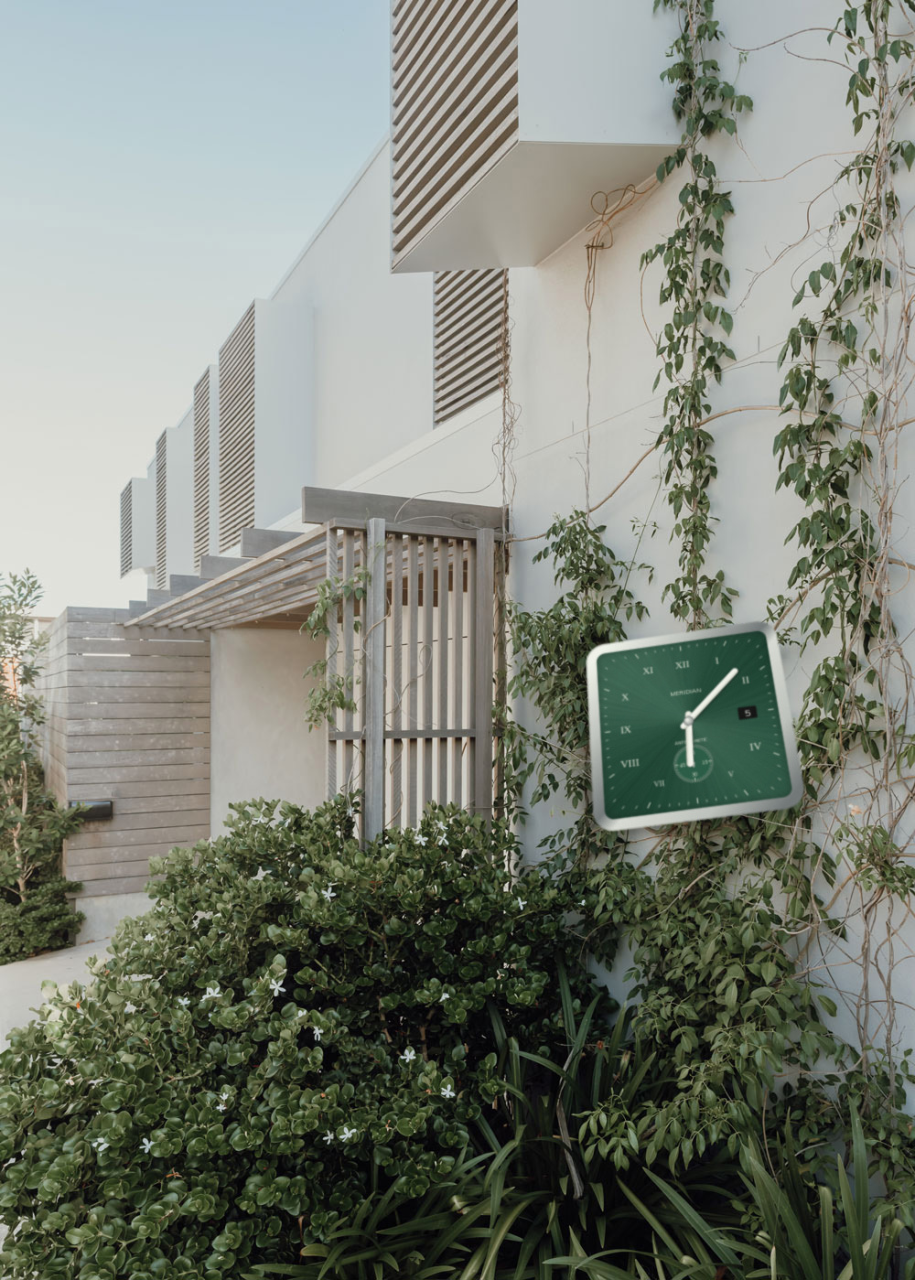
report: 6,08
